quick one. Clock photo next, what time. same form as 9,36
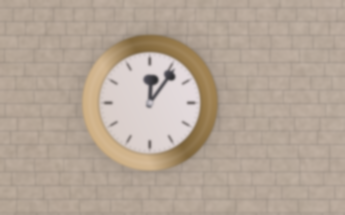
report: 12,06
